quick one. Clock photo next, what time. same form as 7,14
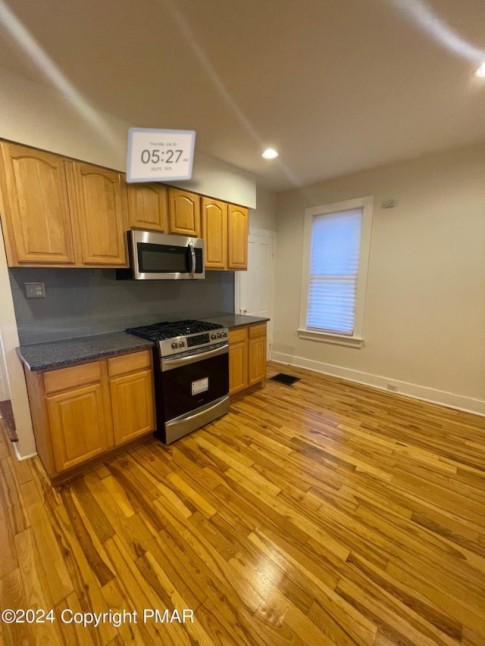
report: 5,27
